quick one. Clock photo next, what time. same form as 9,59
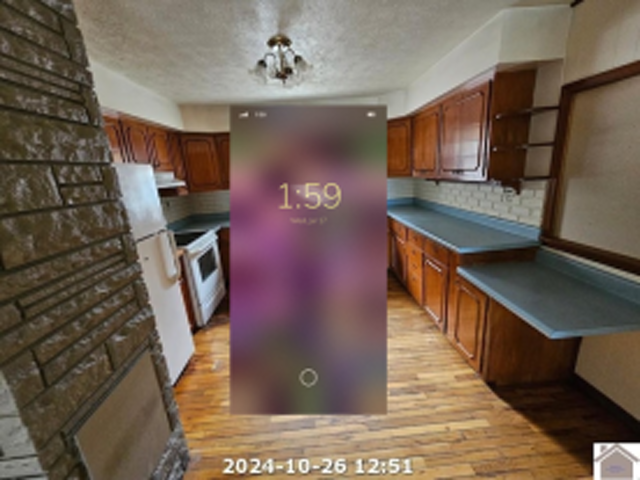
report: 1,59
